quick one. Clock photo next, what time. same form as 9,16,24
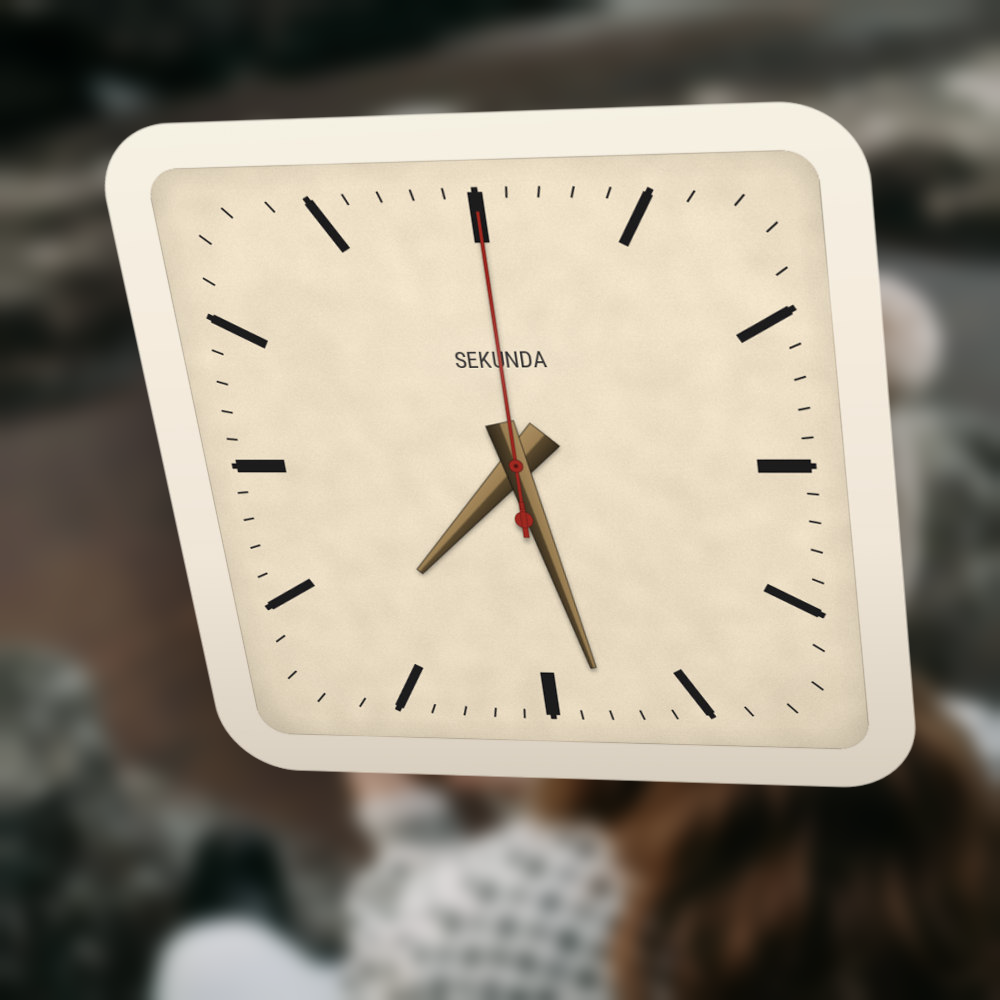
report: 7,28,00
